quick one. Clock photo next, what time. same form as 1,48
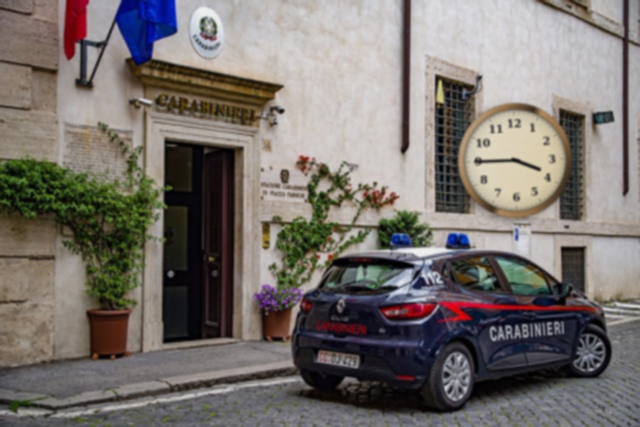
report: 3,45
